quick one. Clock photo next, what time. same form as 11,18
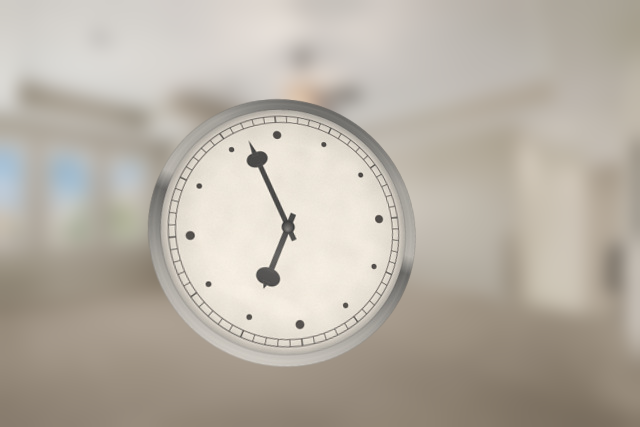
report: 6,57
